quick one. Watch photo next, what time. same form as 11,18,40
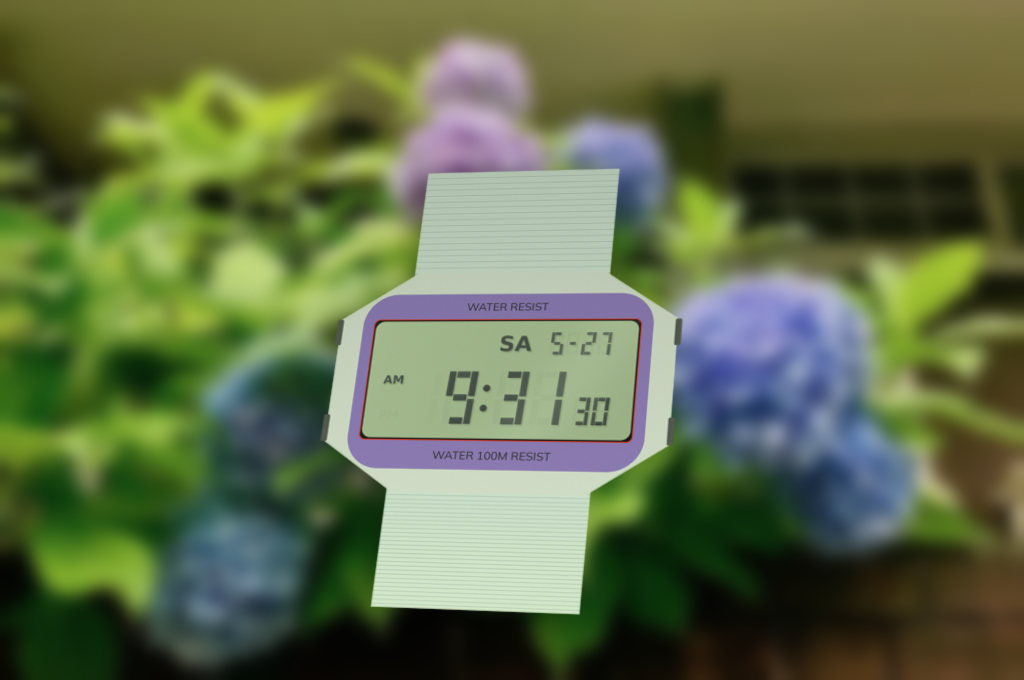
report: 9,31,30
